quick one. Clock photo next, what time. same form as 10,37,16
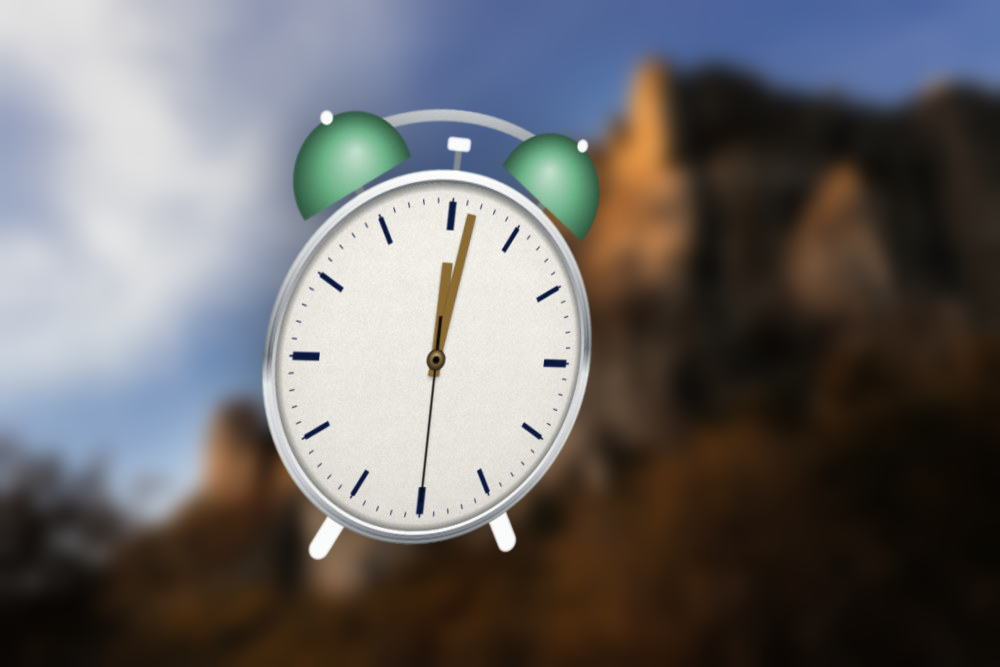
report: 12,01,30
